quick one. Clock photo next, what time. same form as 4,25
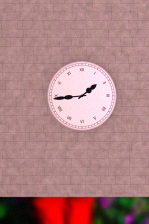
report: 1,44
